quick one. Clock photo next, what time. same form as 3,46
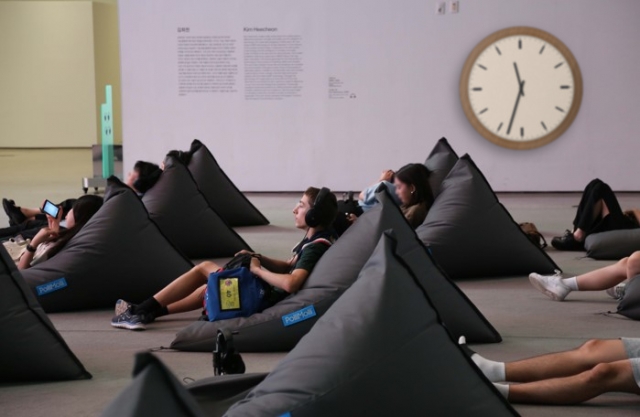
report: 11,33
